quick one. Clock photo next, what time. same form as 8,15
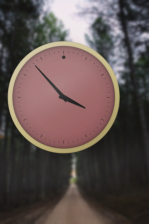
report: 3,53
